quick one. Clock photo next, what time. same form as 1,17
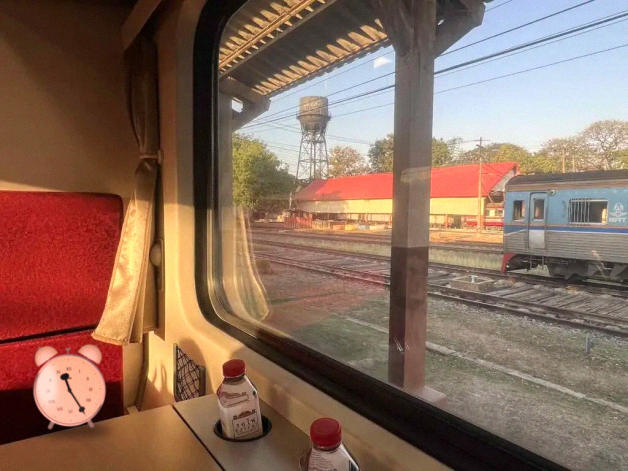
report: 11,25
